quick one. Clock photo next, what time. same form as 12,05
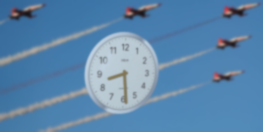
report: 8,29
